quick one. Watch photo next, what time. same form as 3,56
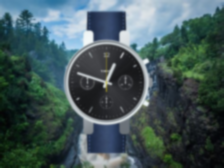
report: 12,48
